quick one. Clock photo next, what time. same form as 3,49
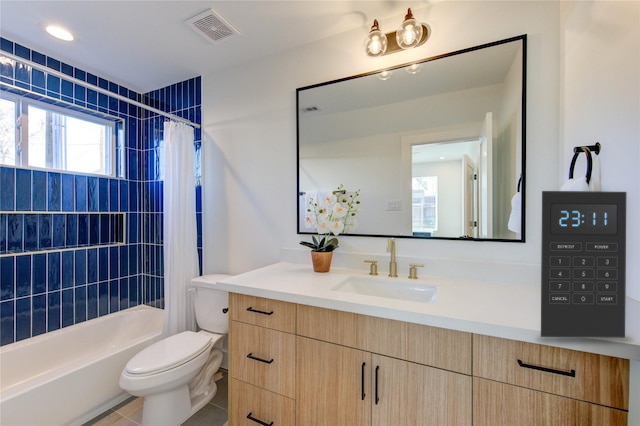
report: 23,11
